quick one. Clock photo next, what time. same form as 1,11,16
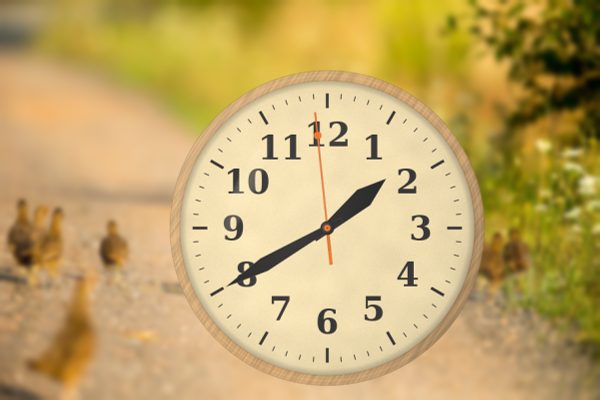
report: 1,39,59
